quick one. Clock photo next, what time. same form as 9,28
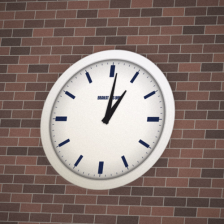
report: 1,01
